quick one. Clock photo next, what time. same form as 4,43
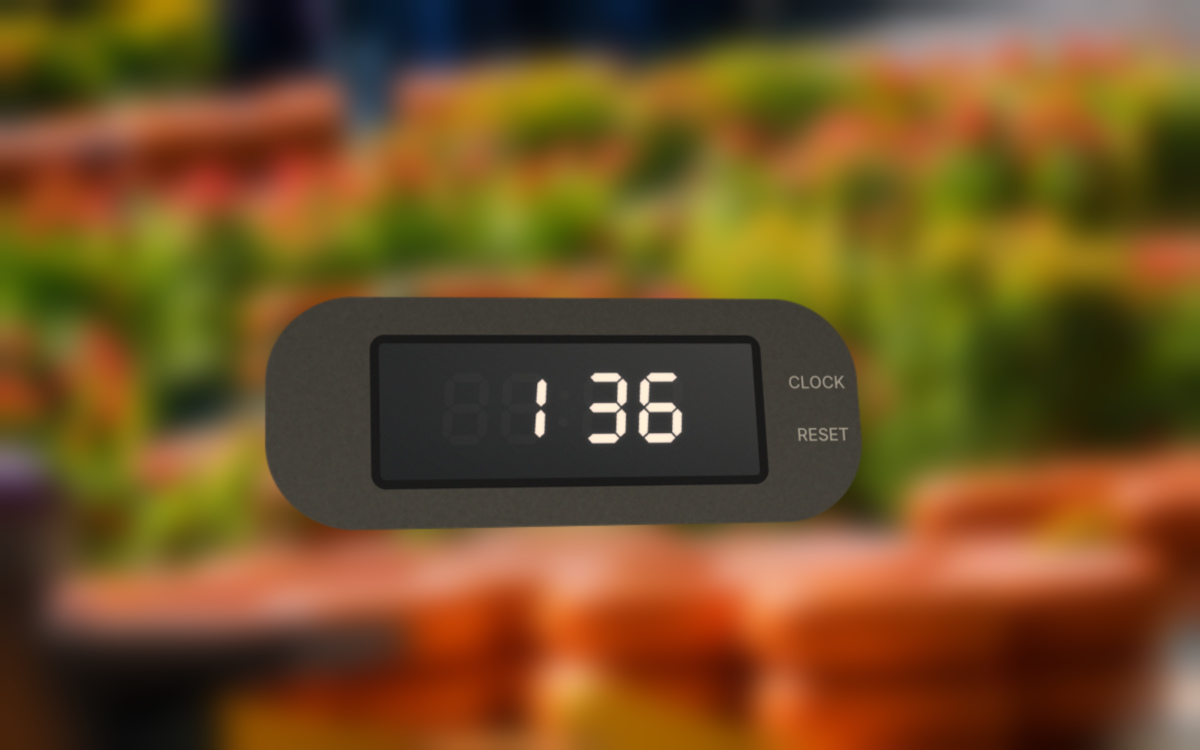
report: 1,36
